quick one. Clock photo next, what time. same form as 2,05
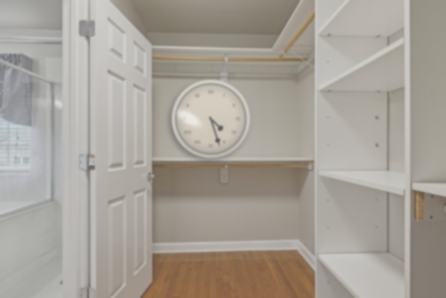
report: 4,27
